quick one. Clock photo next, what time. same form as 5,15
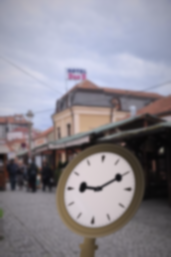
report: 9,10
